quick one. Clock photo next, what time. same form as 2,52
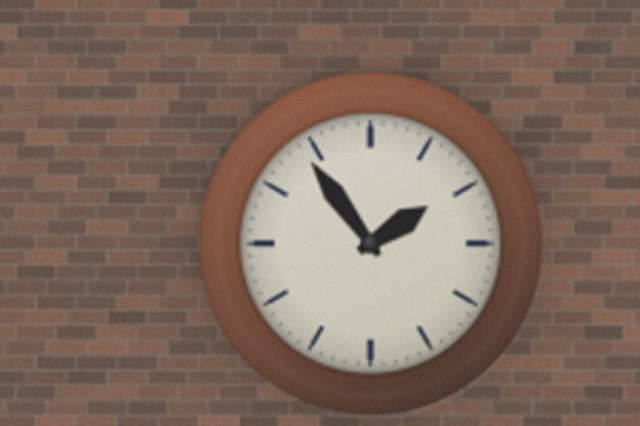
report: 1,54
